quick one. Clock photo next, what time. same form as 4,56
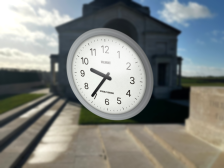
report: 9,36
